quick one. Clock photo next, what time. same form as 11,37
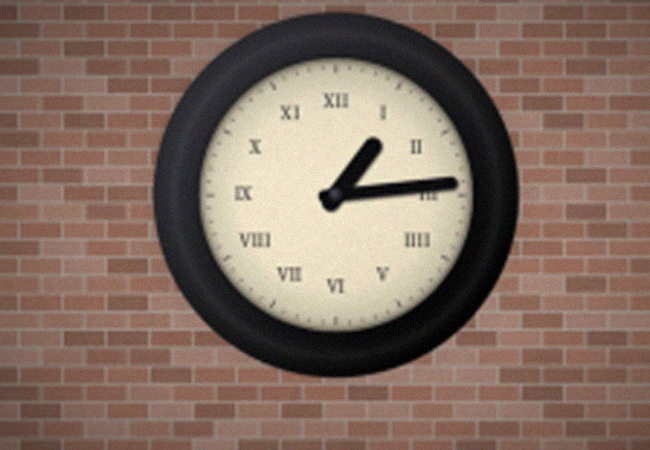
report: 1,14
